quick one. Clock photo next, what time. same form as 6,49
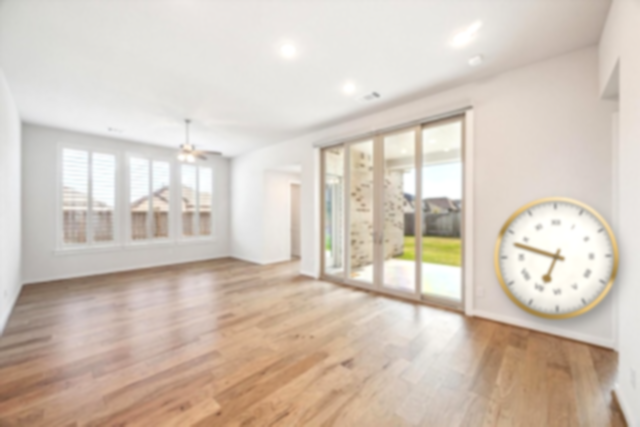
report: 6,48
